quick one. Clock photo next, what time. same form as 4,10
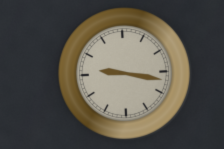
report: 9,17
